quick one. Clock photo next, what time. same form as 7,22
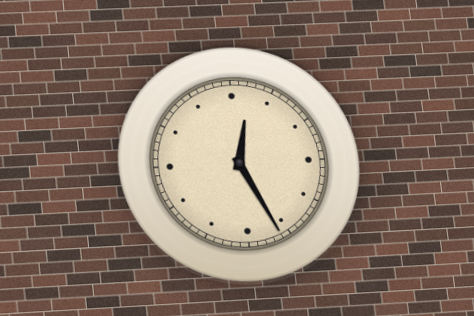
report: 12,26
